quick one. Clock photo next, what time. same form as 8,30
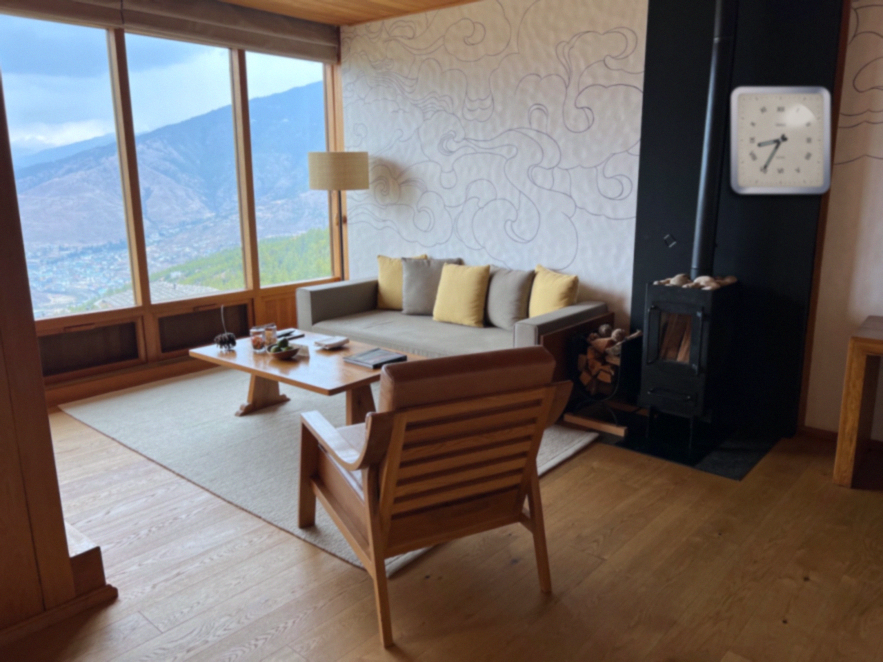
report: 8,35
